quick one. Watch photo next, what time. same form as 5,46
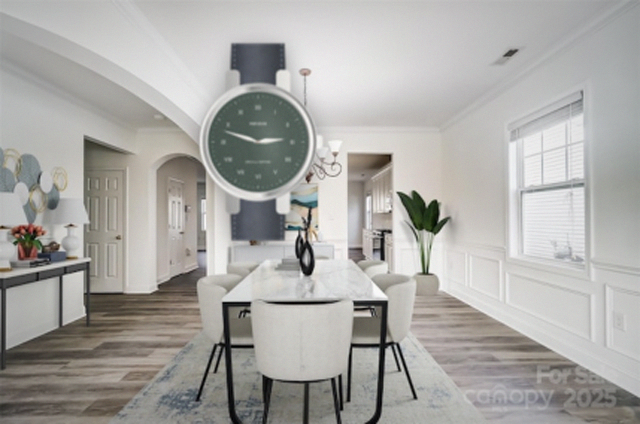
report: 2,48
